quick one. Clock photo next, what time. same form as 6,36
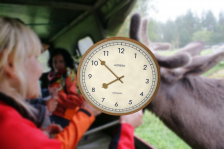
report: 7,52
